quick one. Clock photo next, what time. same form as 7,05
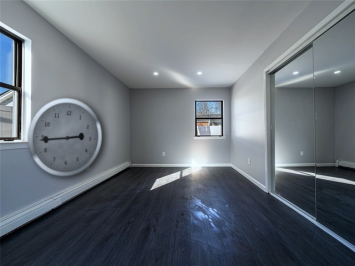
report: 2,44
